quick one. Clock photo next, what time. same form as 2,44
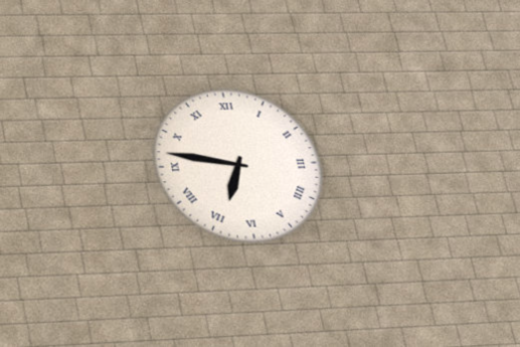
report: 6,47
